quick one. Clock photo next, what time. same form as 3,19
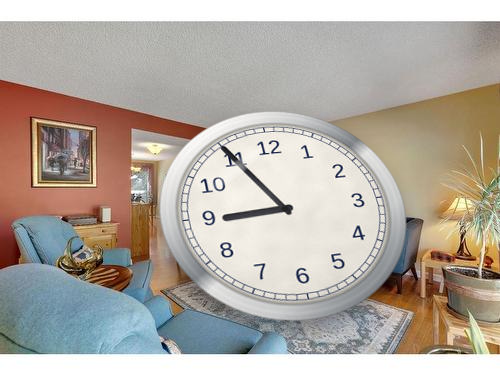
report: 8,55
